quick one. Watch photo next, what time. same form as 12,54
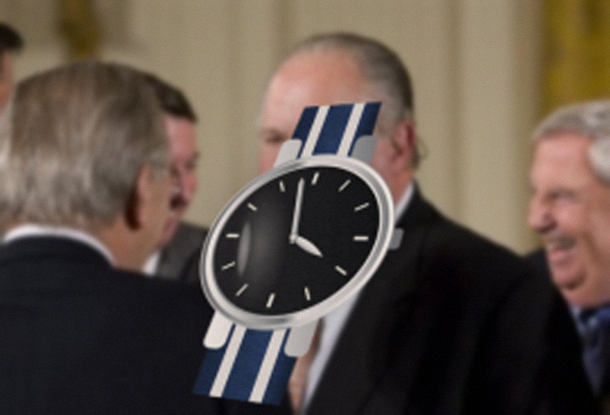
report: 3,58
